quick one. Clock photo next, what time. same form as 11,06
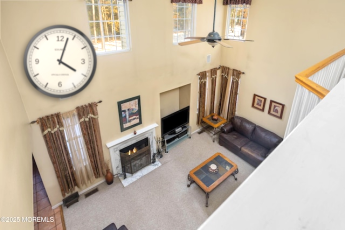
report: 4,03
